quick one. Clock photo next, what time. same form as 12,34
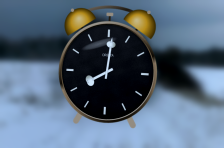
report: 8,01
